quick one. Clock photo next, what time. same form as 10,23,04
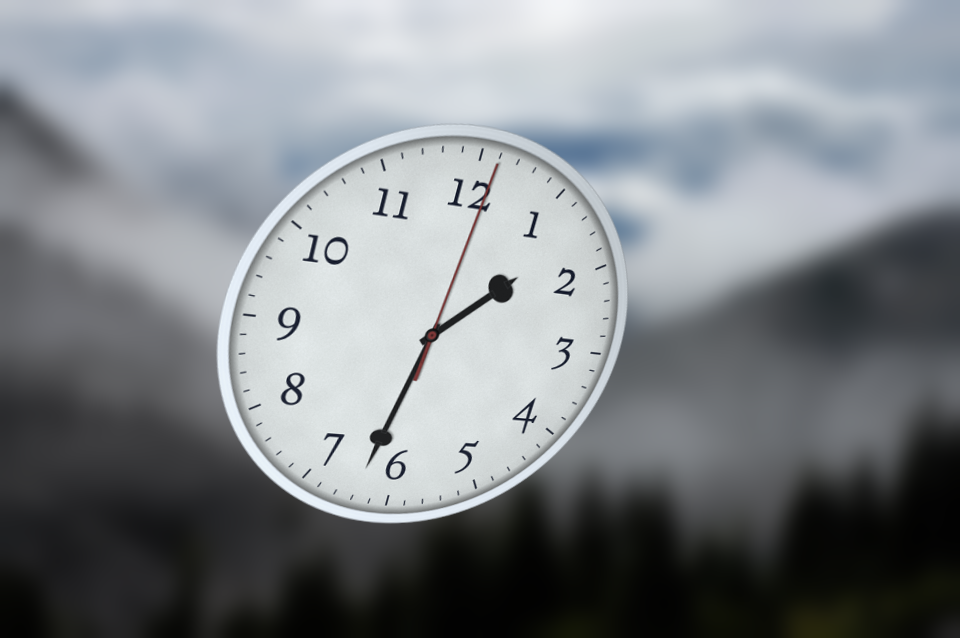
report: 1,32,01
